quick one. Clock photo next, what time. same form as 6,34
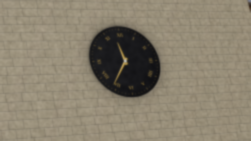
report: 11,36
